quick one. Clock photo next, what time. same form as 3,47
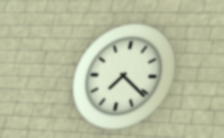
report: 7,21
